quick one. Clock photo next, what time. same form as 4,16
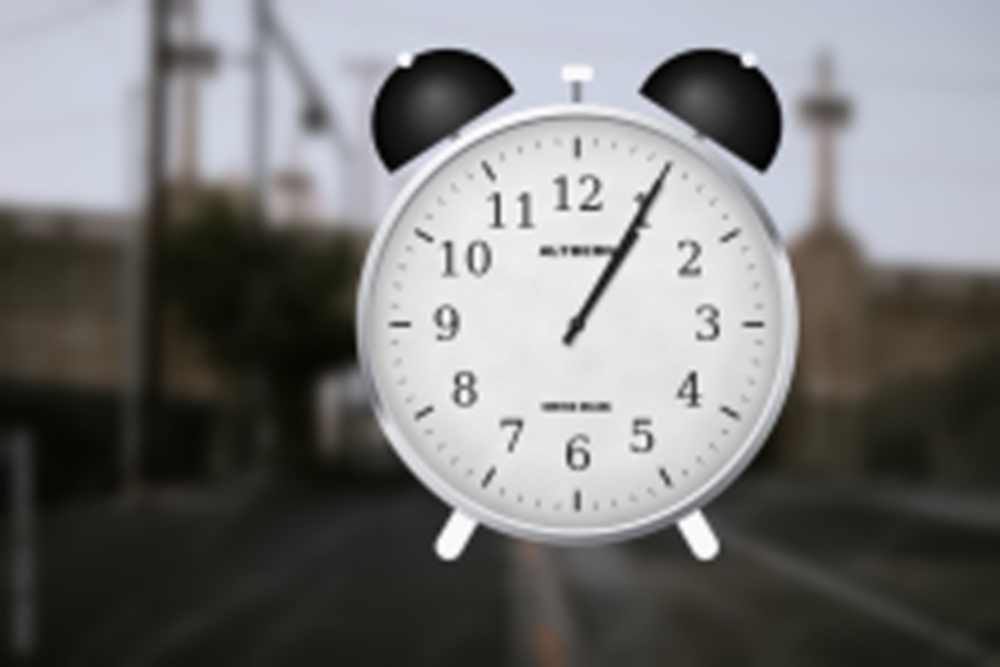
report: 1,05
